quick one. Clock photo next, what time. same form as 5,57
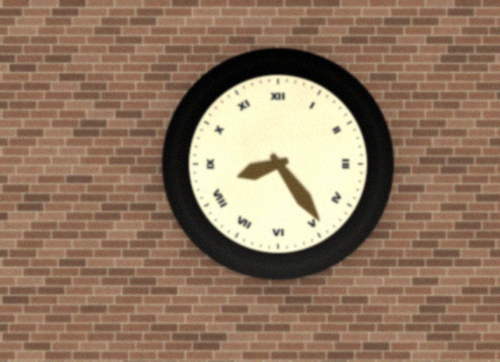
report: 8,24
